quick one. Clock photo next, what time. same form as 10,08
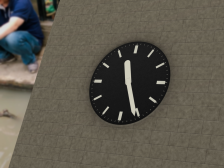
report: 11,26
